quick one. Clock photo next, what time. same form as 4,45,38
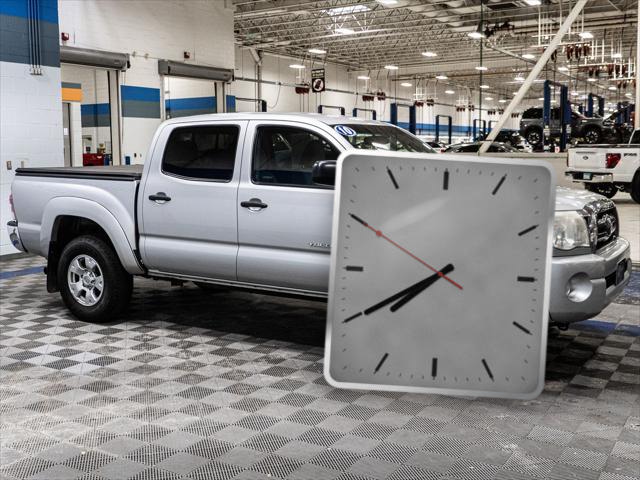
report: 7,39,50
